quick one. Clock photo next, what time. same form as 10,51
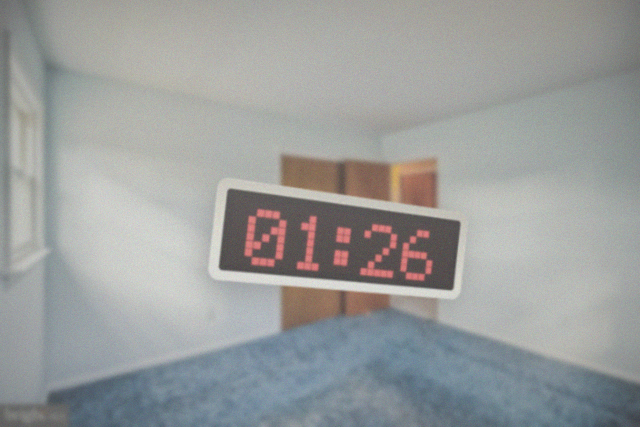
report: 1,26
